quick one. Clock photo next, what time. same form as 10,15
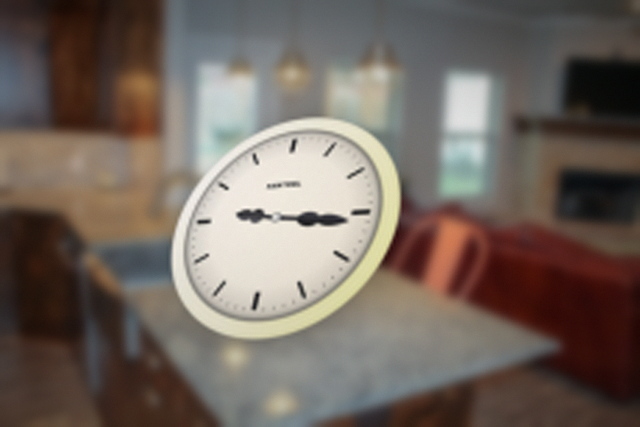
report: 9,16
